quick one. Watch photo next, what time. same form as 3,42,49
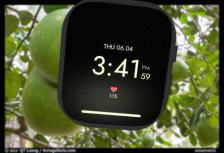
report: 3,41,59
